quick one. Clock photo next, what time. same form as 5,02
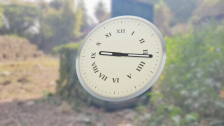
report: 9,16
